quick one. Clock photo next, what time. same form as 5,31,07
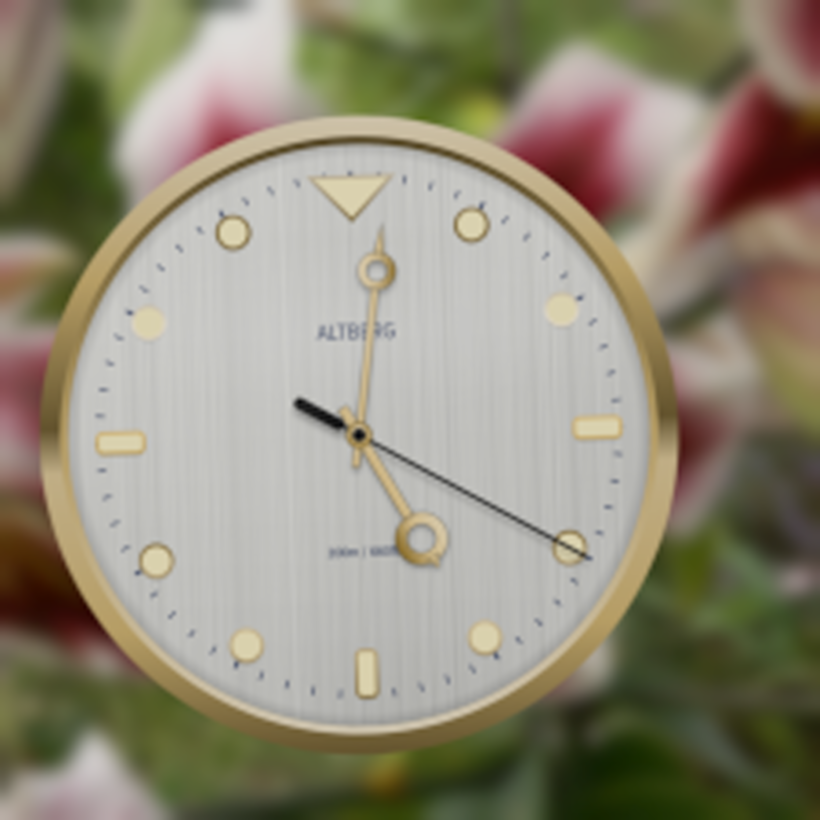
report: 5,01,20
